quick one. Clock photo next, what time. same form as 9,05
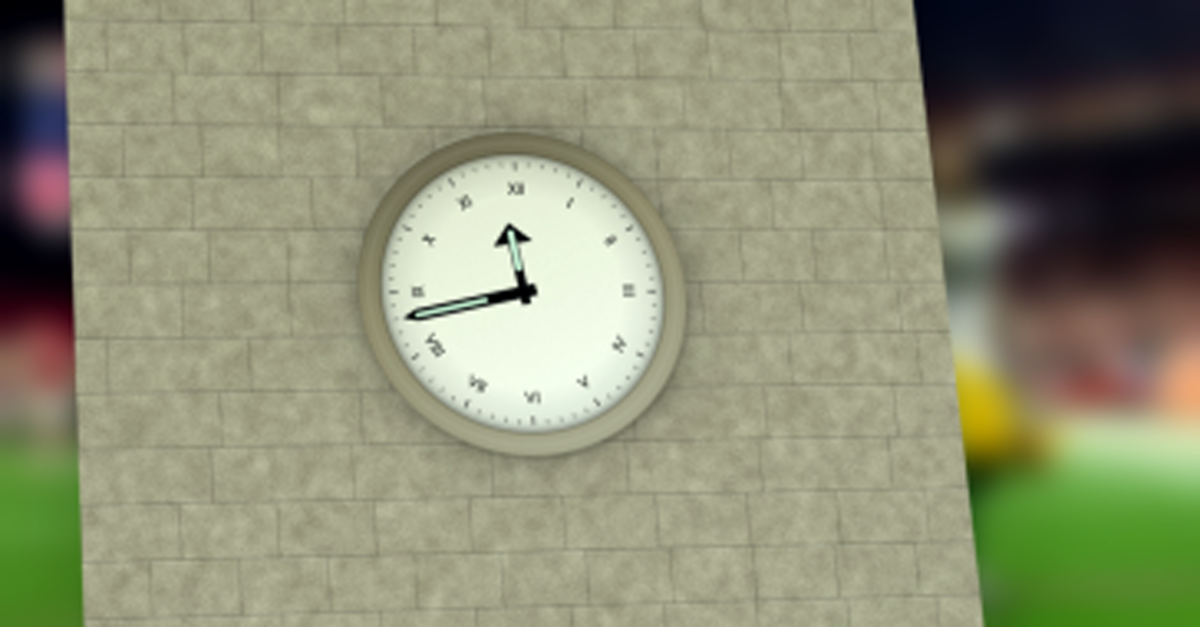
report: 11,43
